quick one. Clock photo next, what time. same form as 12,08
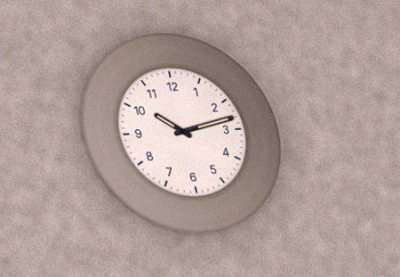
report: 10,13
